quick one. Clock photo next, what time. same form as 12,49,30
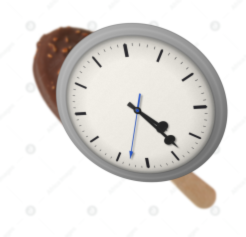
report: 4,23,33
